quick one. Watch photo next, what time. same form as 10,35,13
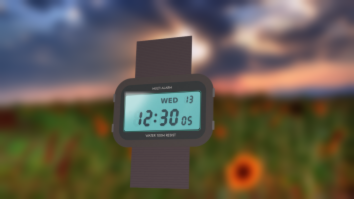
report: 12,30,05
